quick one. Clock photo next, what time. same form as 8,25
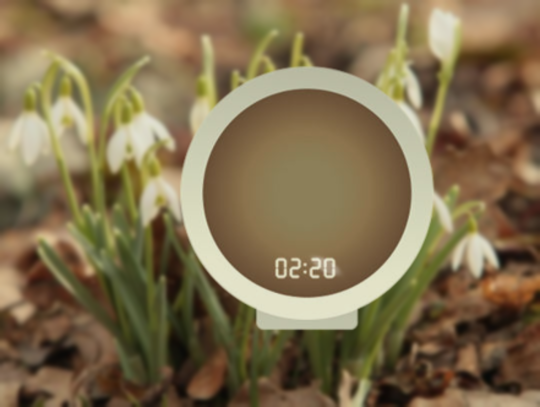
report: 2,20
